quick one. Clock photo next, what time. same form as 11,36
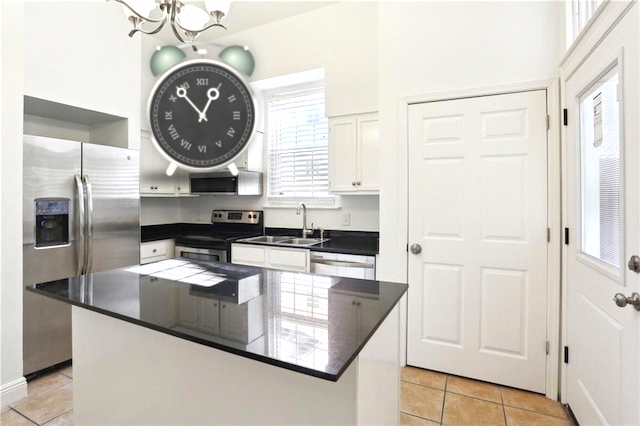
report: 12,53
